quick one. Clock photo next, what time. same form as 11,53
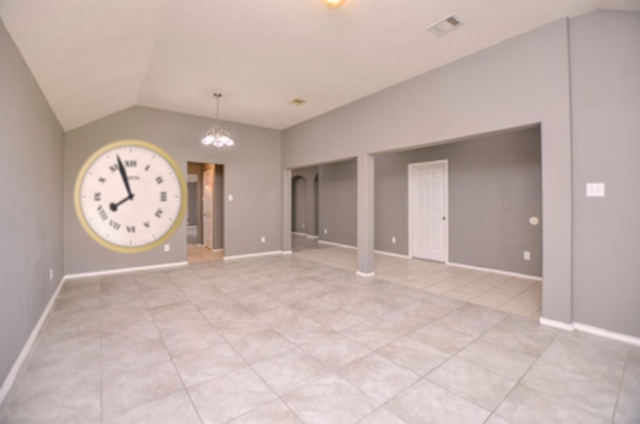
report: 7,57
